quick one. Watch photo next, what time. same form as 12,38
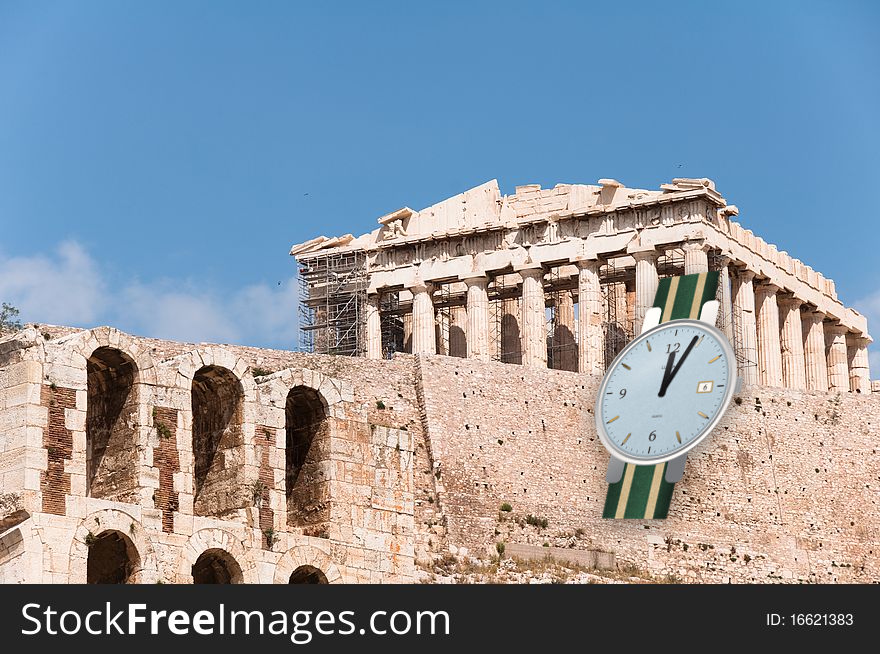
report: 12,04
